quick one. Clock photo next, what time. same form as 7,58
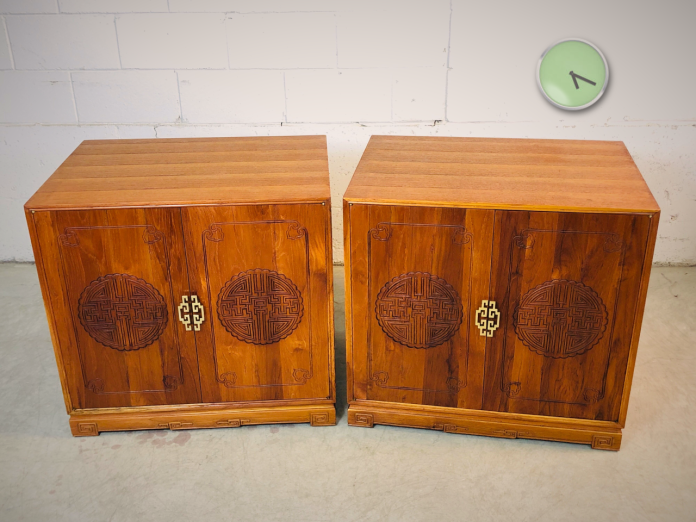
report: 5,19
